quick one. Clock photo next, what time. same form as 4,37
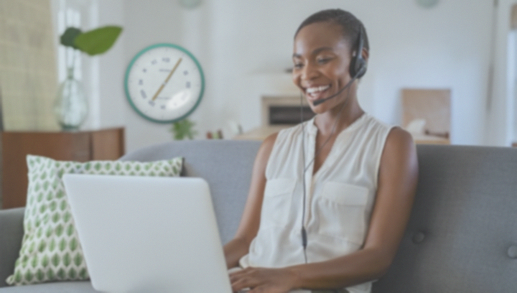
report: 7,05
